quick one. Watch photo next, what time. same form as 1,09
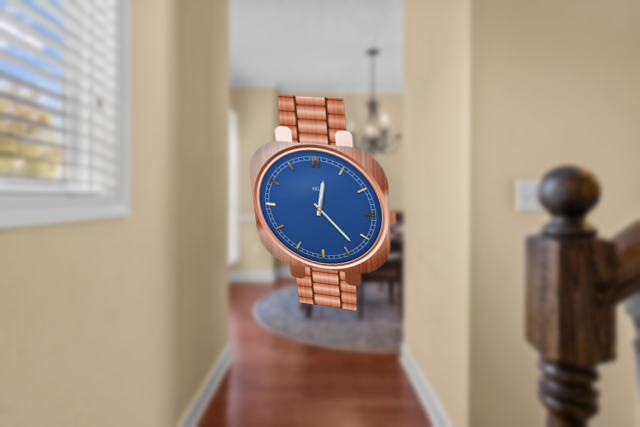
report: 12,23
